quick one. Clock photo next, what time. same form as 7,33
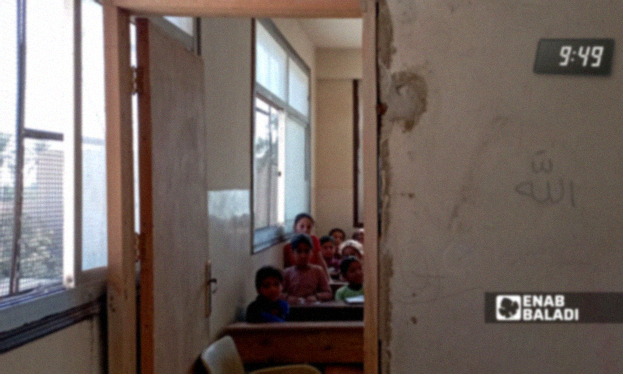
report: 9,49
